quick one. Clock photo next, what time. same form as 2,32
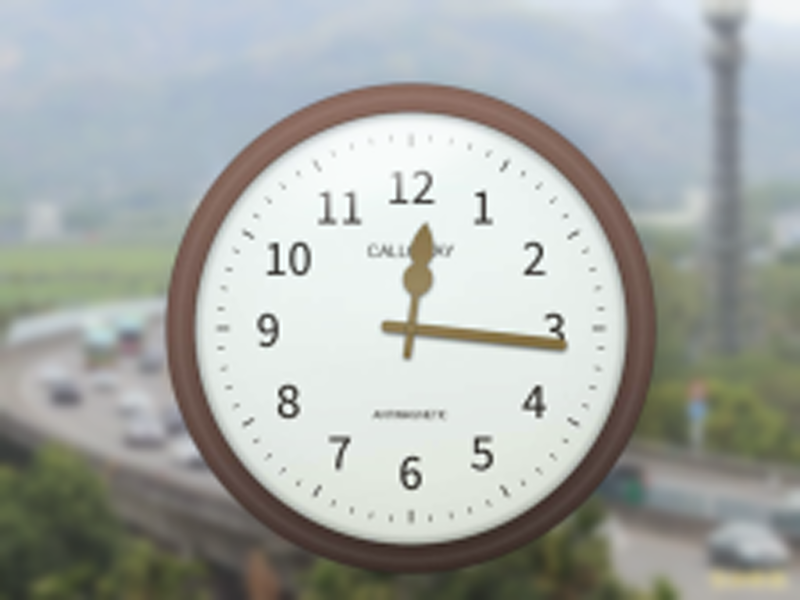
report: 12,16
